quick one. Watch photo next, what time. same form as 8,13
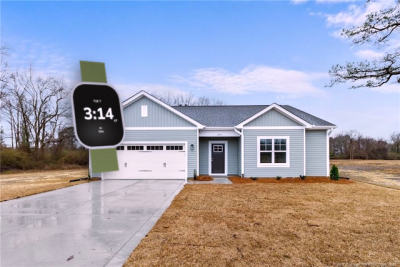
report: 3,14
